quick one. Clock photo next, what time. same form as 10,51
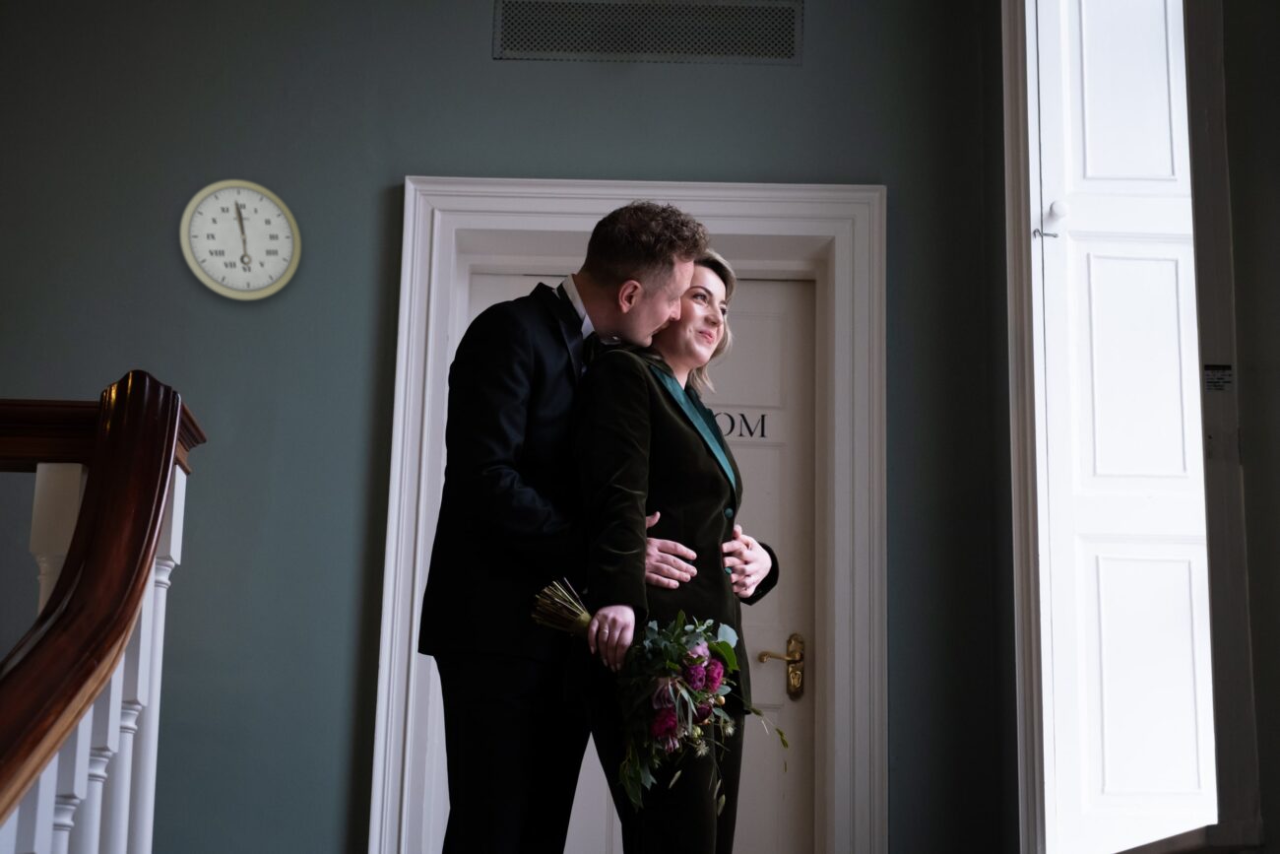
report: 5,59
